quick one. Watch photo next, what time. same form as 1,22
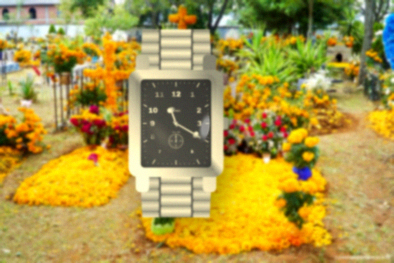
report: 11,20
